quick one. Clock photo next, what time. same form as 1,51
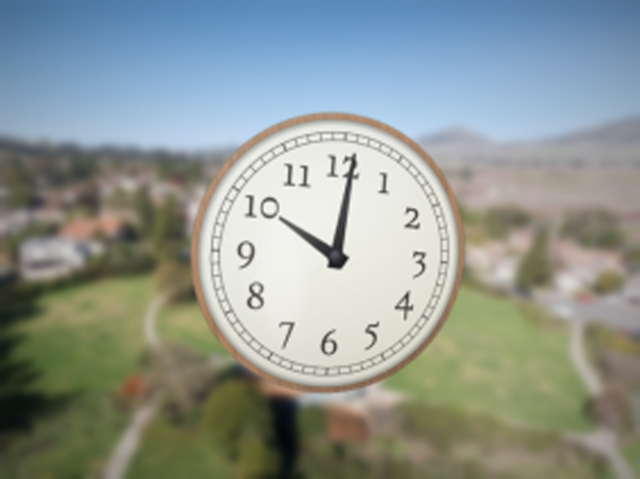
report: 10,01
